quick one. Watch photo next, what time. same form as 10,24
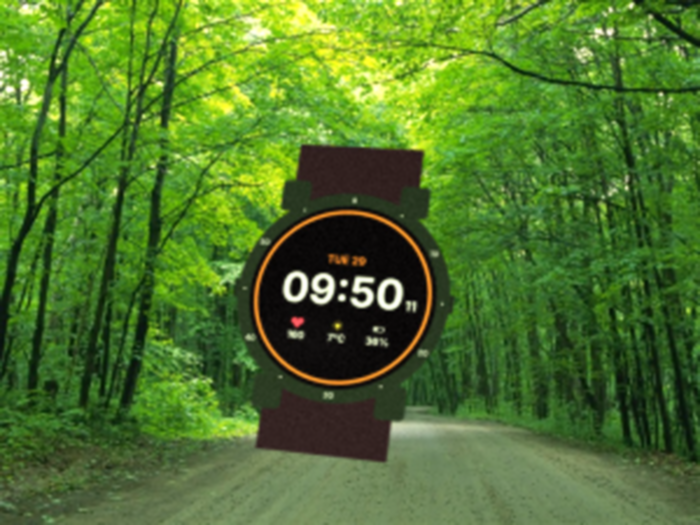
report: 9,50
